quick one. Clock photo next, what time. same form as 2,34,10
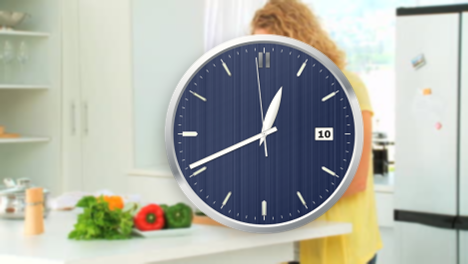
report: 12,40,59
